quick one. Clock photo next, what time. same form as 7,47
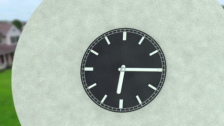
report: 6,15
